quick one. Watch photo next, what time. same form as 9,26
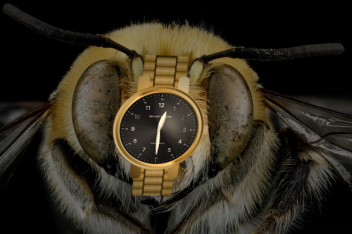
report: 12,30
